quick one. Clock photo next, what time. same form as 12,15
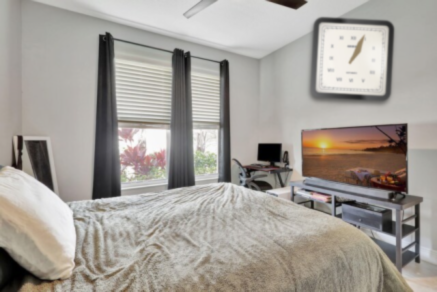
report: 1,04
